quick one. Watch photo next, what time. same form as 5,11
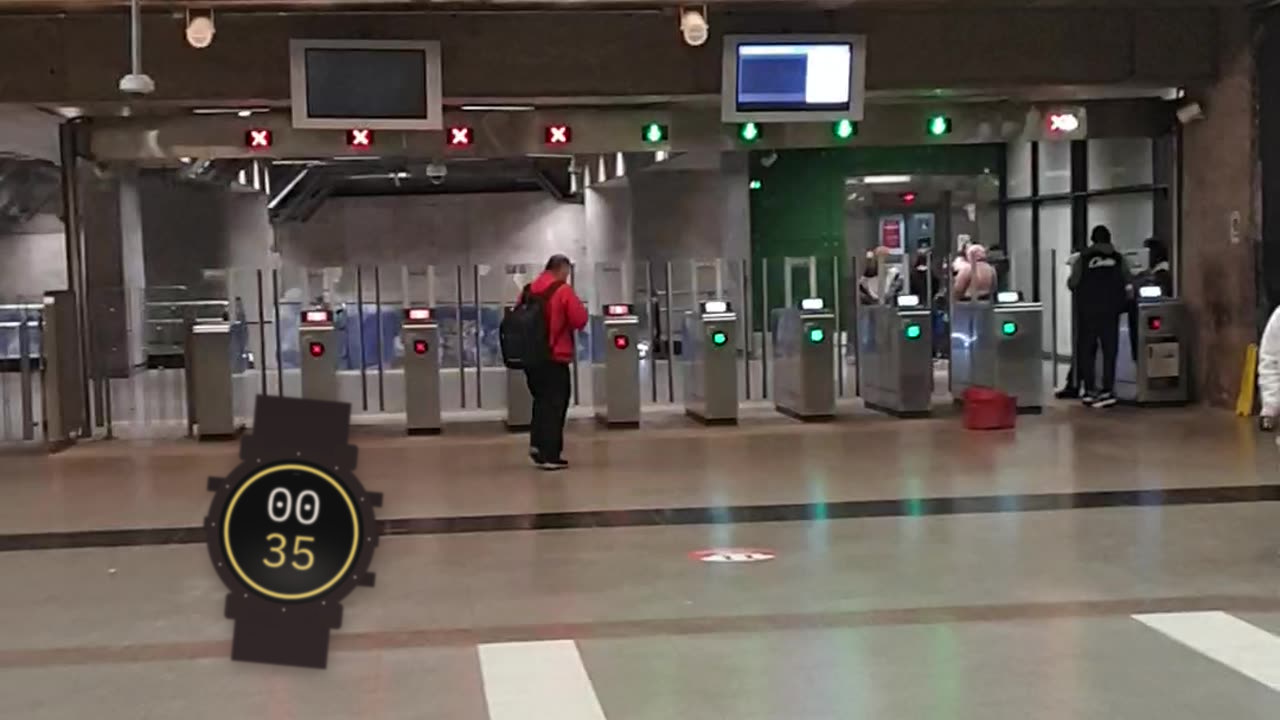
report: 0,35
